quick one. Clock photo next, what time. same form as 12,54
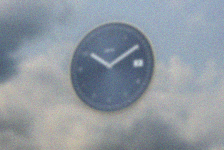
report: 10,10
